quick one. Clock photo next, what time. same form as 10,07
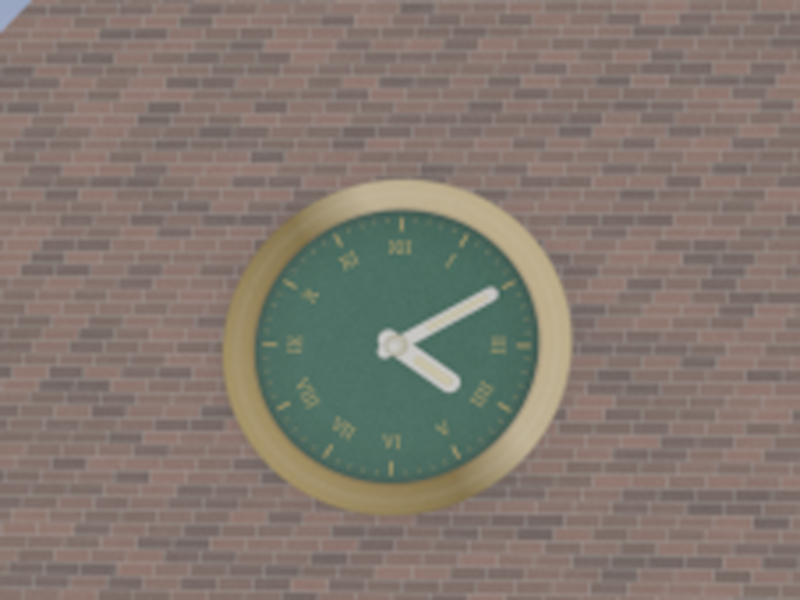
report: 4,10
